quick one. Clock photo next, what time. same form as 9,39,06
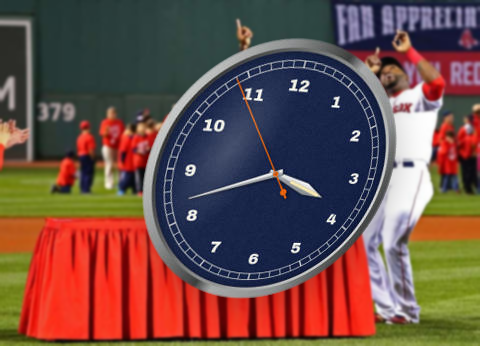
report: 3,41,54
